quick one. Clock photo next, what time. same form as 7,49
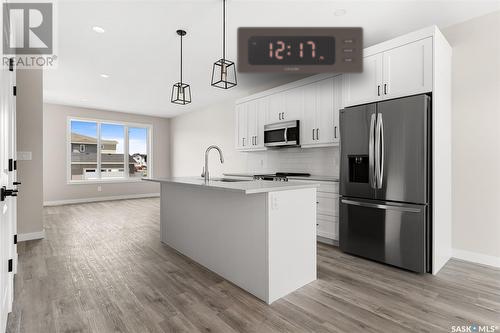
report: 12,17
